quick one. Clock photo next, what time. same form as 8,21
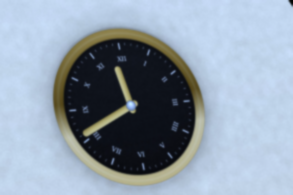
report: 11,41
